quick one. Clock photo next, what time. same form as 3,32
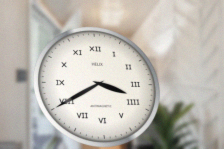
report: 3,40
